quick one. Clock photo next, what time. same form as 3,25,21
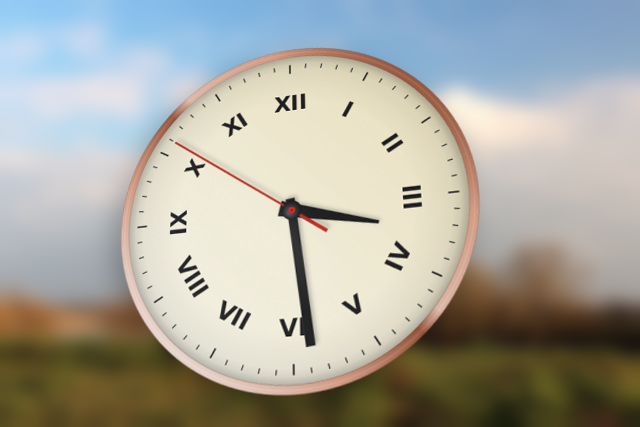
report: 3,28,51
